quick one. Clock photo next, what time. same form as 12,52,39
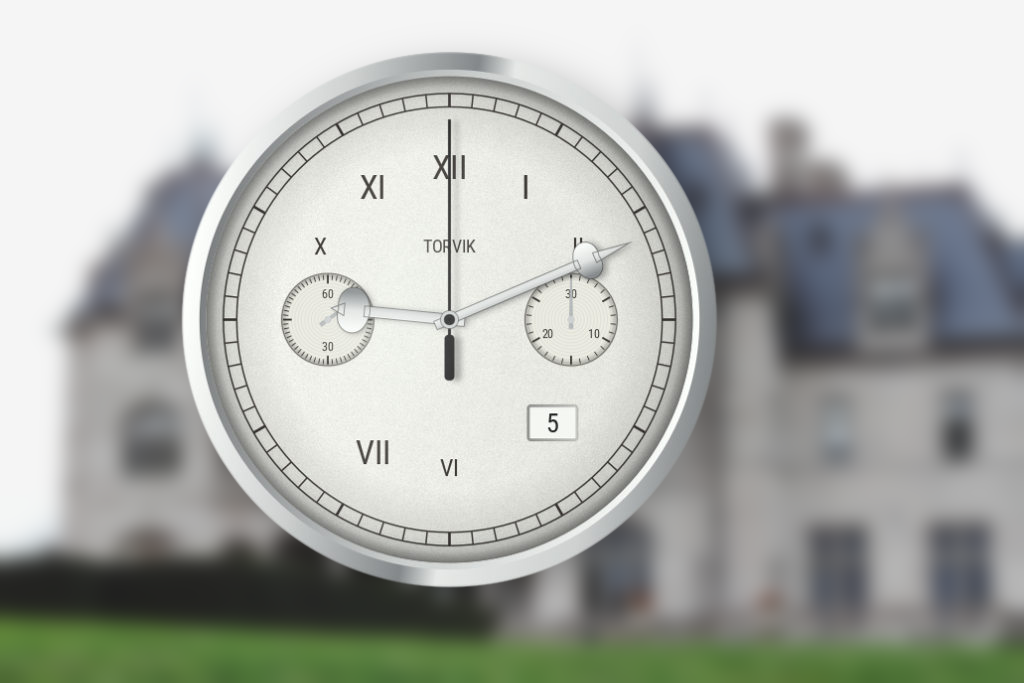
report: 9,11,09
